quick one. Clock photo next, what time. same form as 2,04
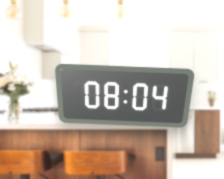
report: 8,04
